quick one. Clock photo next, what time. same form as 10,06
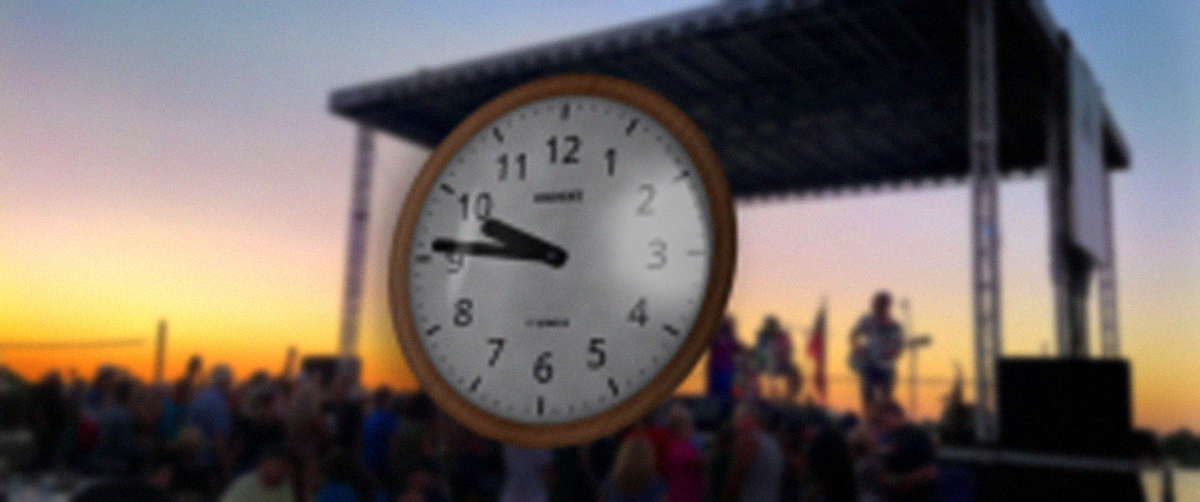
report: 9,46
